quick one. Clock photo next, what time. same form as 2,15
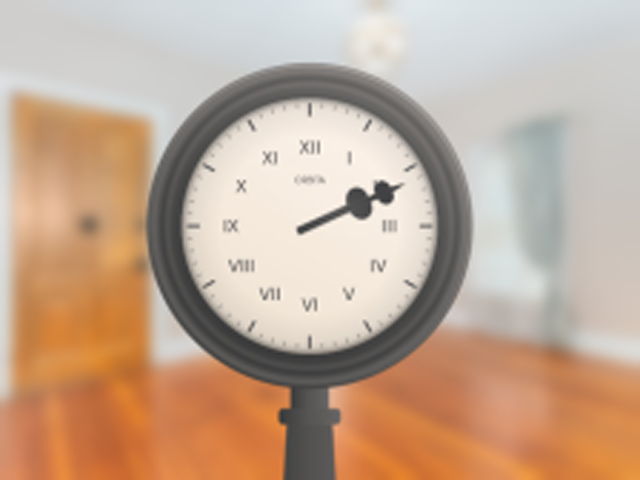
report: 2,11
